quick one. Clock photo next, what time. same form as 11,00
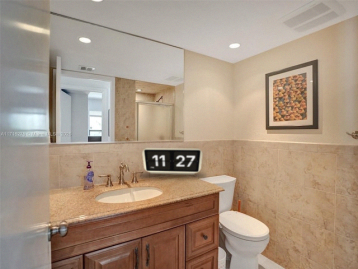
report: 11,27
